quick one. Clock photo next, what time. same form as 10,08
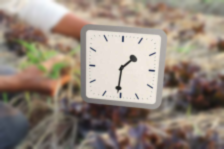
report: 1,31
